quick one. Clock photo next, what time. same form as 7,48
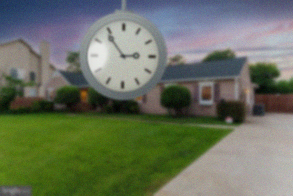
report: 2,54
